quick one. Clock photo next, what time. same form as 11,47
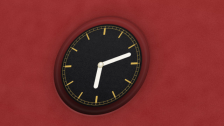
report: 6,12
